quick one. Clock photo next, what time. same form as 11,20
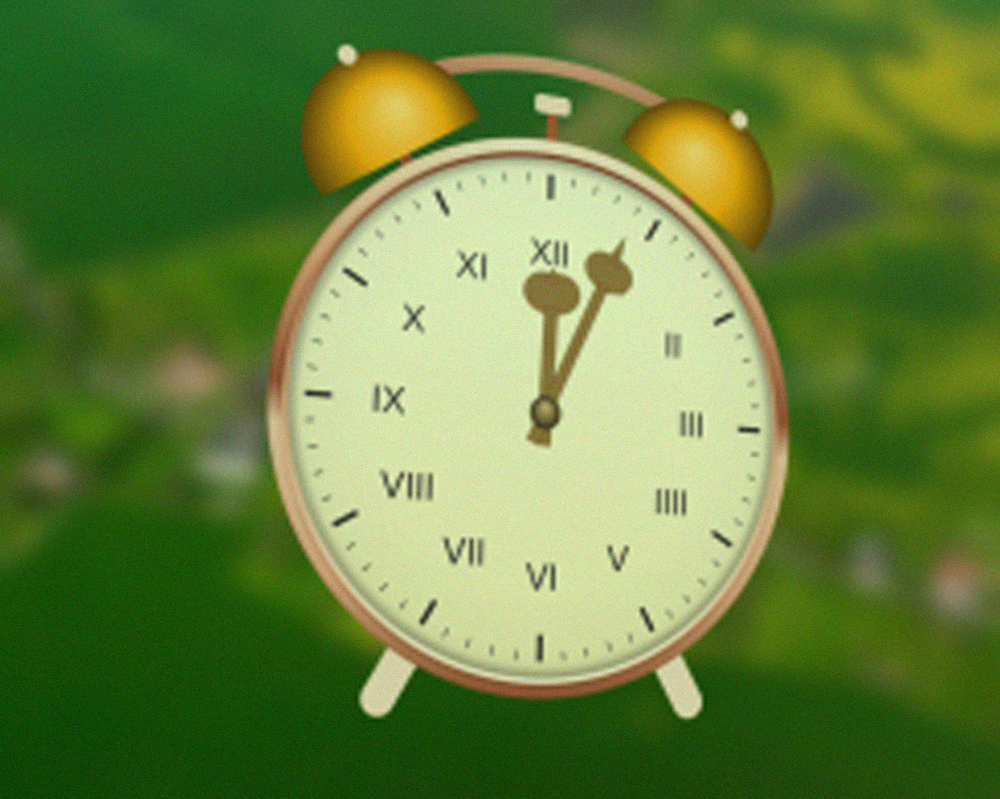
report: 12,04
